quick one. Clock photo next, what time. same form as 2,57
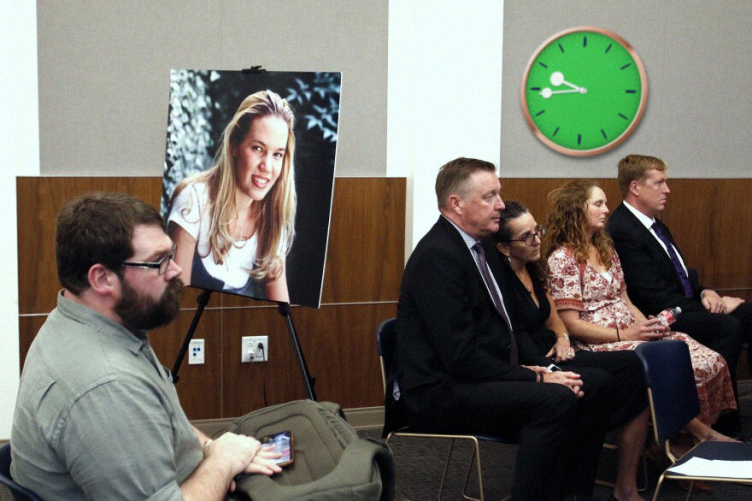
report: 9,44
